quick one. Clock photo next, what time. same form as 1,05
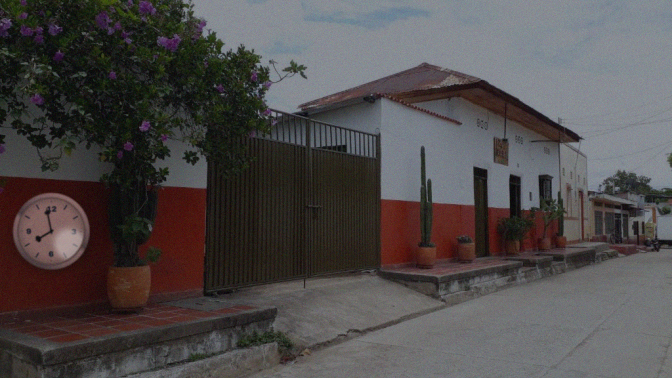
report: 7,58
